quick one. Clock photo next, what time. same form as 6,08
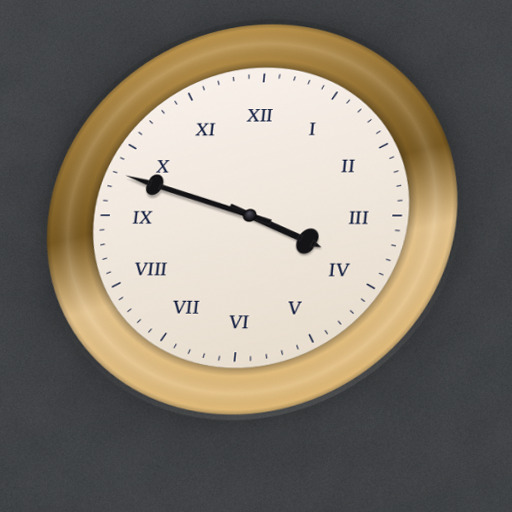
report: 3,48
